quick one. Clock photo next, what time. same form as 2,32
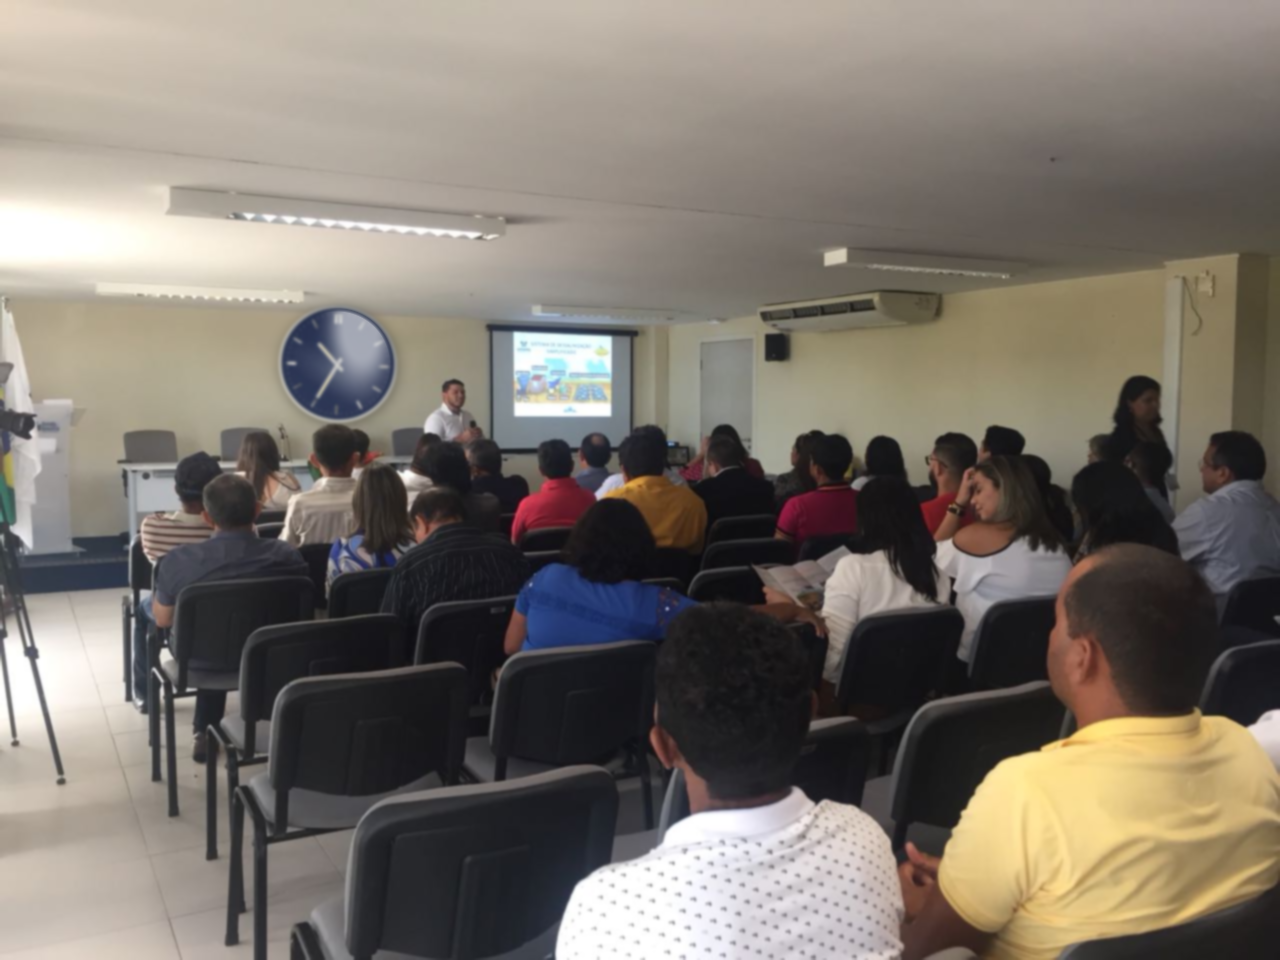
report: 10,35
